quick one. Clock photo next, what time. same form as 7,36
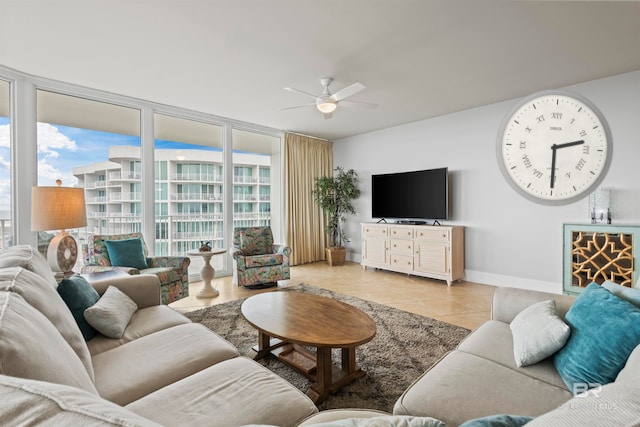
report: 2,30
